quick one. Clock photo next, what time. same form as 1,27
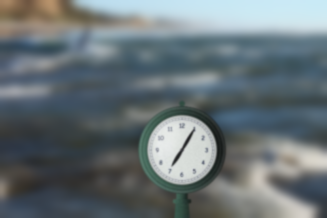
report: 7,05
